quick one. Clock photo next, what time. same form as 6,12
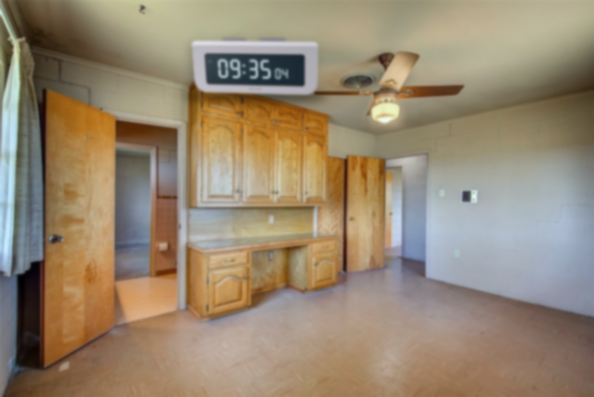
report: 9,35
